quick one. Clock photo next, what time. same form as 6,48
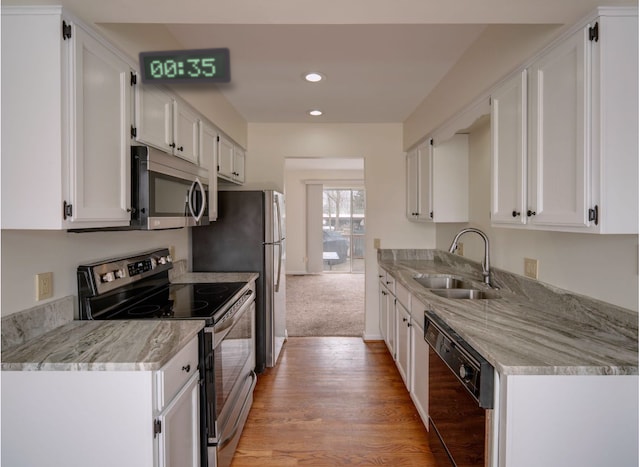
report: 0,35
